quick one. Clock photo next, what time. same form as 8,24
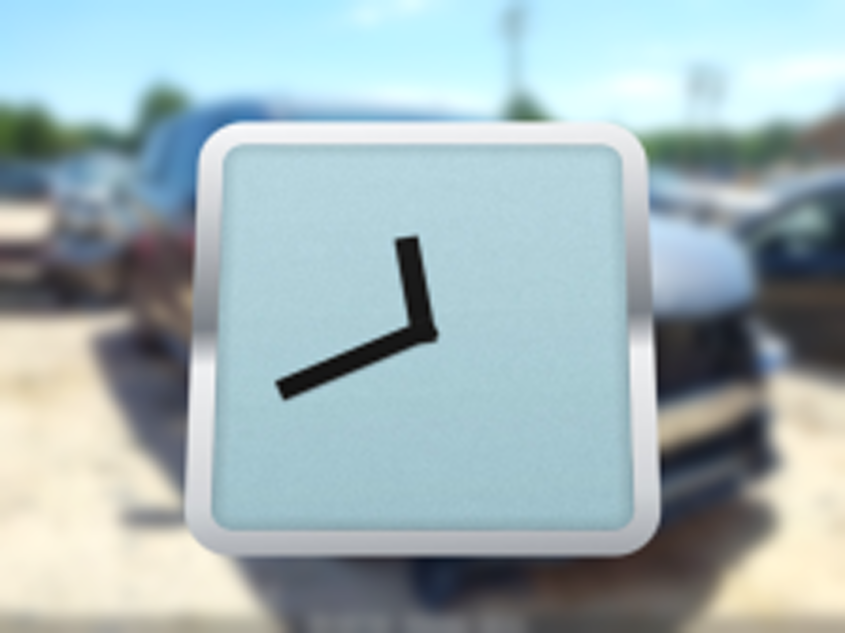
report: 11,41
